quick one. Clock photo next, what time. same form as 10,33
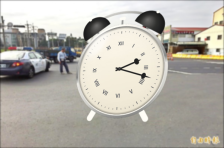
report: 2,18
